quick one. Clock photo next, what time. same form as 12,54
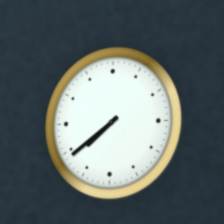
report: 7,39
